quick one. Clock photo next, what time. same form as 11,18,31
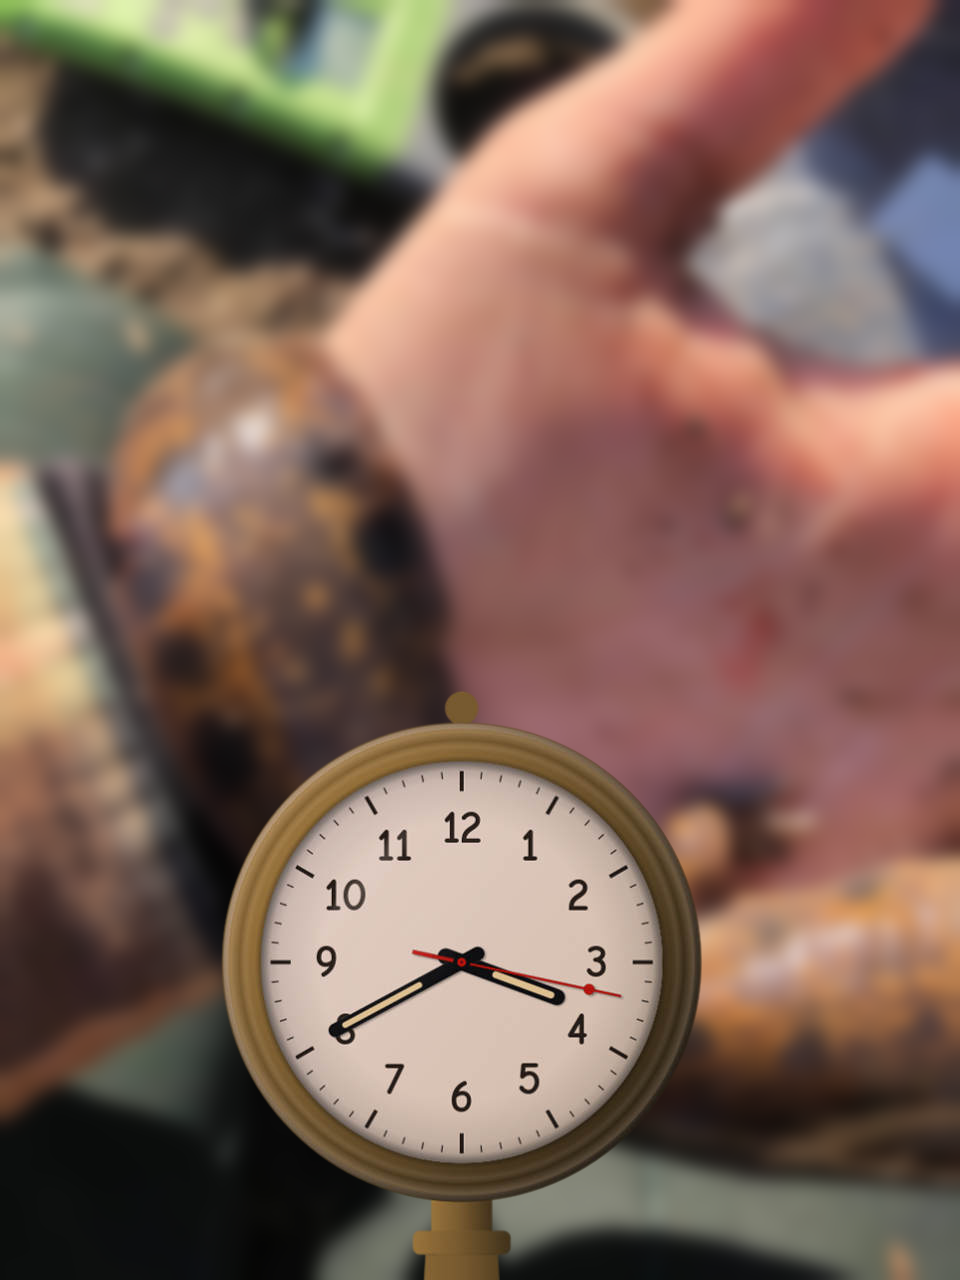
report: 3,40,17
